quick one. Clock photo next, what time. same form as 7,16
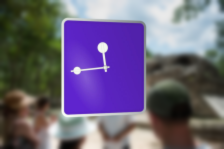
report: 11,44
